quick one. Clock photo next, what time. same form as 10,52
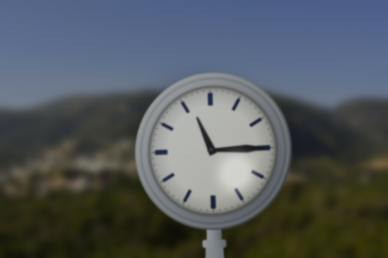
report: 11,15
